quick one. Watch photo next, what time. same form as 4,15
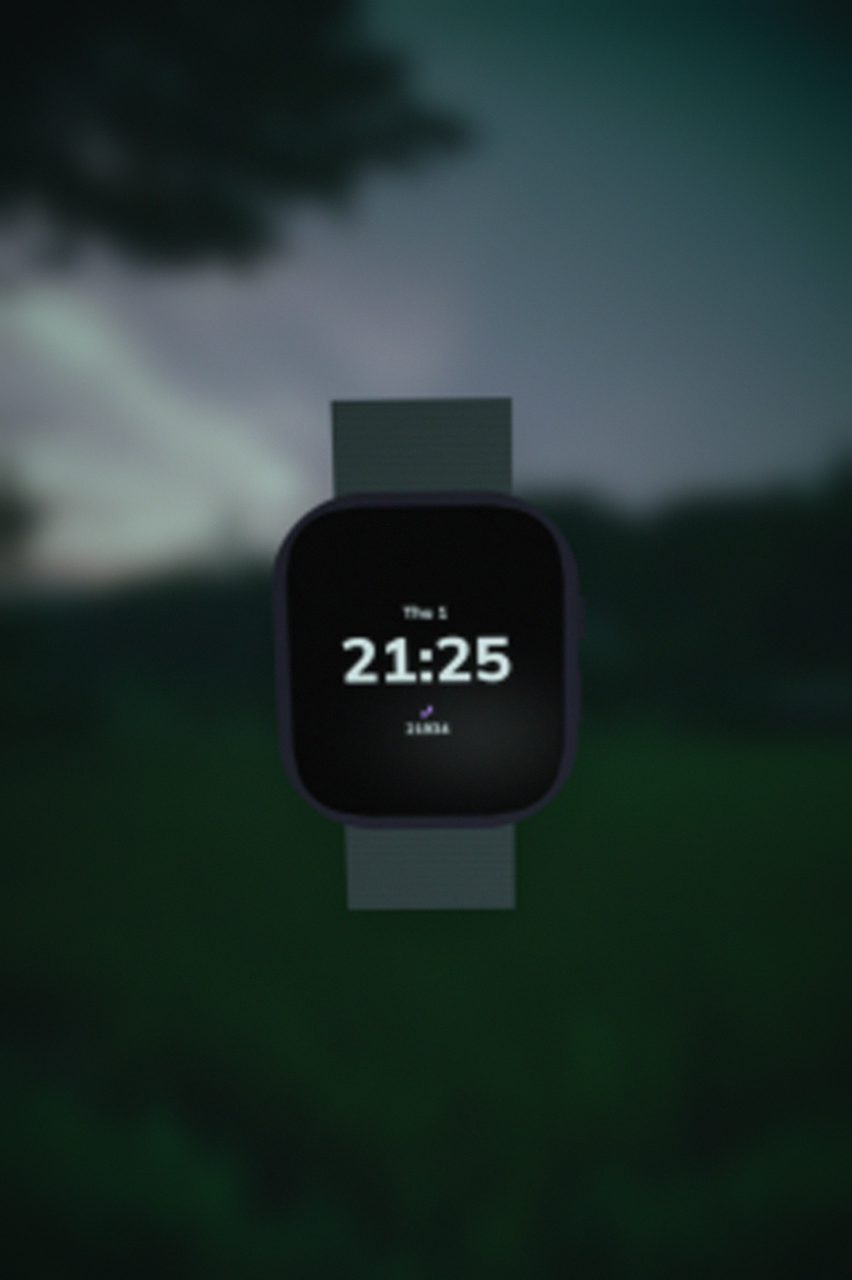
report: 21,25
